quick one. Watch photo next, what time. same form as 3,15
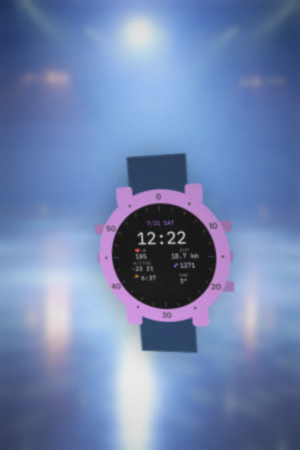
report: 12,22
